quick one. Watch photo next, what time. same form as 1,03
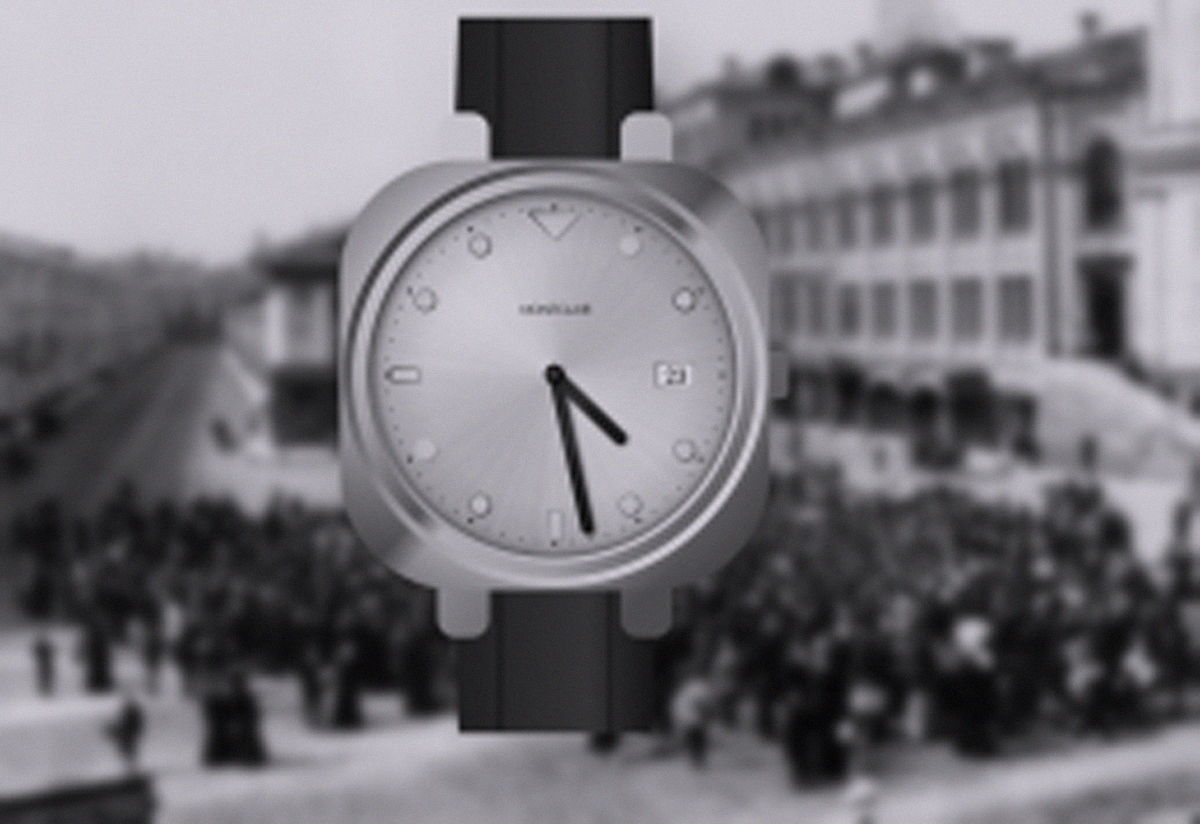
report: 4,28
